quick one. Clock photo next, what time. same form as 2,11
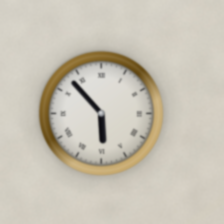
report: 5,53
